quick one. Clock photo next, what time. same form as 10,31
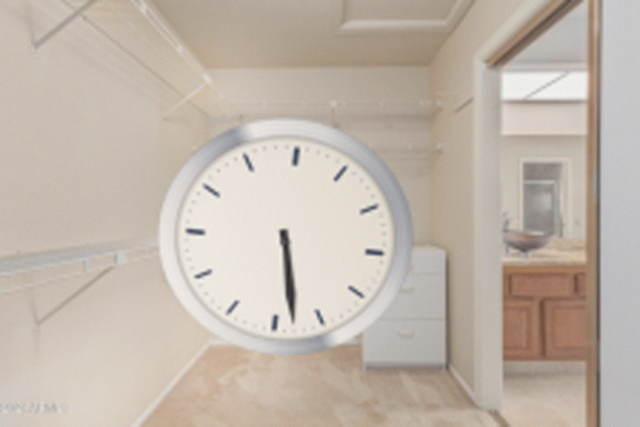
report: 5,28
